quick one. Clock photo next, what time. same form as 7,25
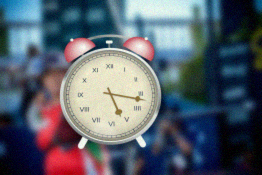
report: 5,17
